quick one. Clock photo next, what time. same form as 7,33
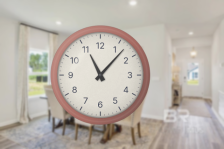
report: 11,07
